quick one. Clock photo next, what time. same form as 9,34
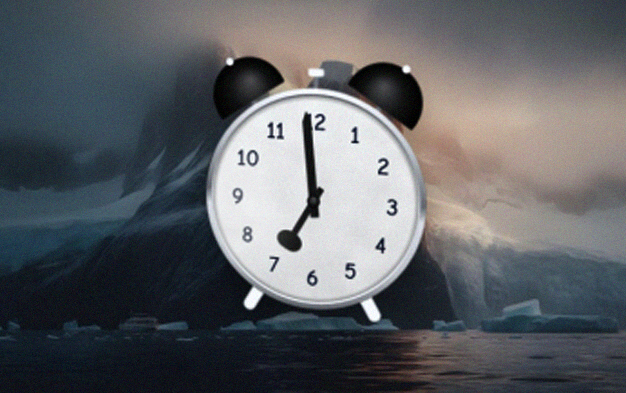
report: 6,59
